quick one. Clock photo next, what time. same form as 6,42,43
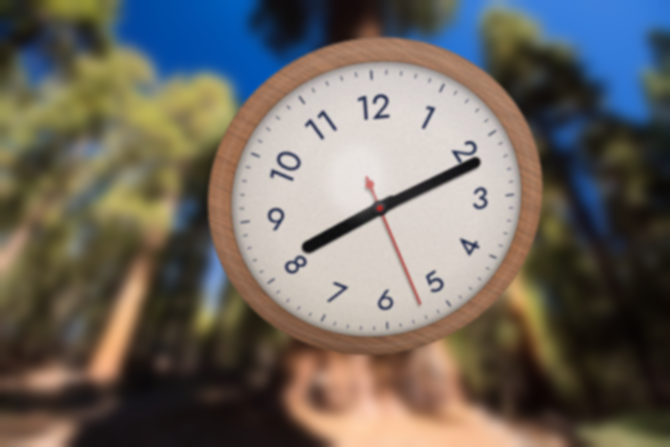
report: 8,11,27
